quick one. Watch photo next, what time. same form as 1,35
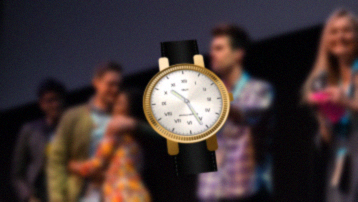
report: 10,26
